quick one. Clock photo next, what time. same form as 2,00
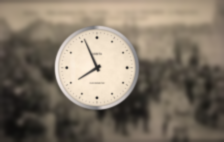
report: 7,56
